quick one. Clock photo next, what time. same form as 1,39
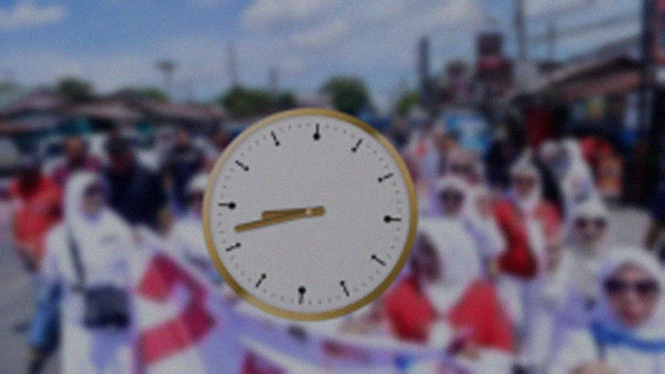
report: 8,42
